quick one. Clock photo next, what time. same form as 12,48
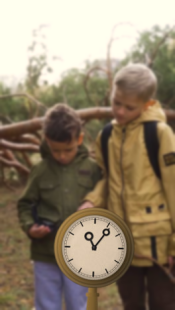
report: 11,06
